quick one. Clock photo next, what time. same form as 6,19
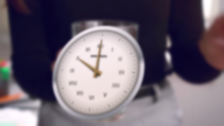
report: 10,00
